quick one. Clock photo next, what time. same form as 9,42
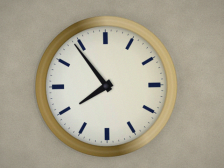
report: 7,54
